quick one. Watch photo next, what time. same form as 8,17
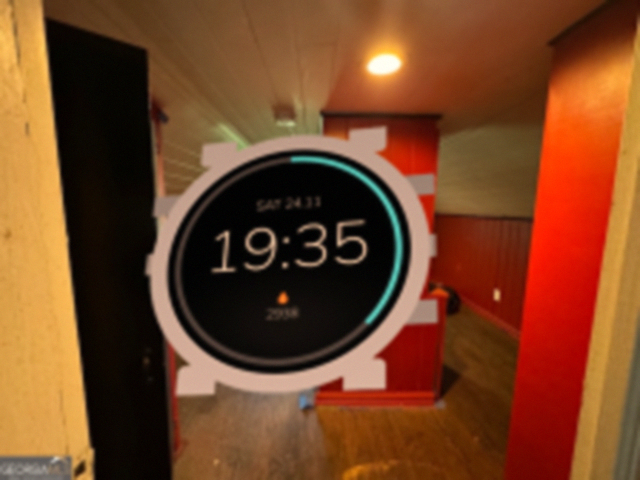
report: 19,35
